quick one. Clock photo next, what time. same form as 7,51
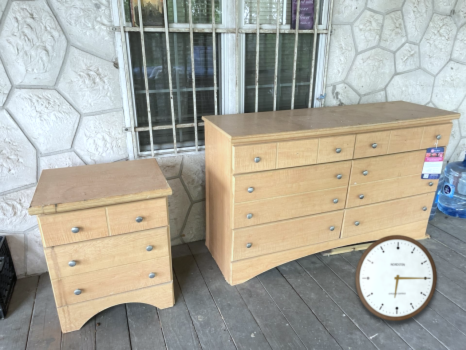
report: 6,15
